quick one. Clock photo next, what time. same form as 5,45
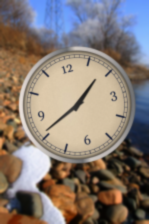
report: 1,41
